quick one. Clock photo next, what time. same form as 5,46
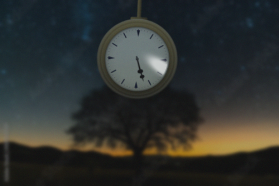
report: 5,27
